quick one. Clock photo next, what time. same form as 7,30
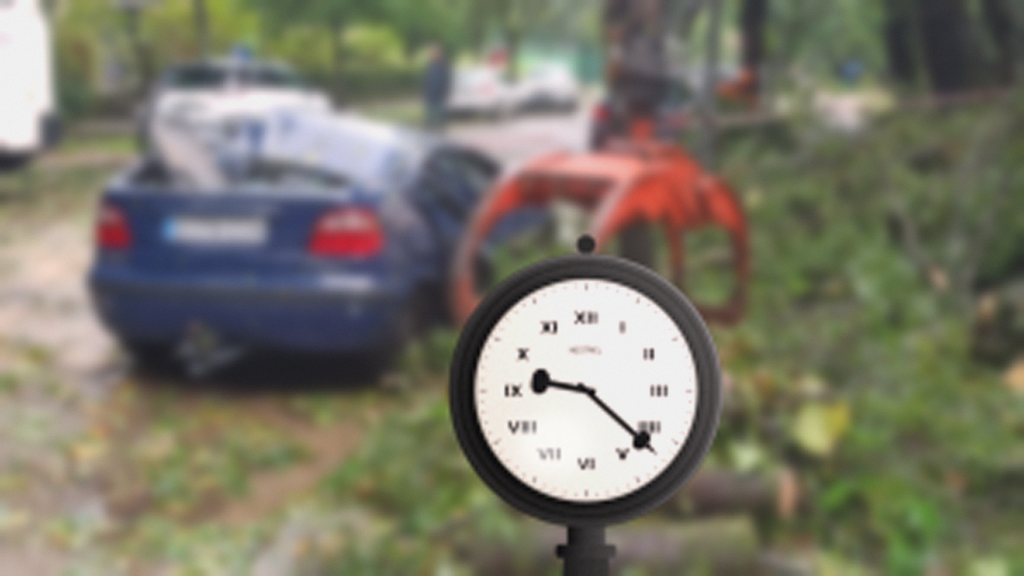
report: 9,22
